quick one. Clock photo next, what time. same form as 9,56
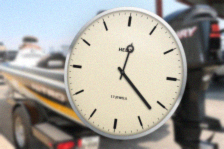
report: 12,22
